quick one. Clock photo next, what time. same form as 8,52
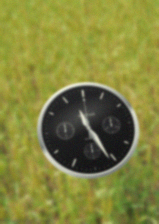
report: 11,26
